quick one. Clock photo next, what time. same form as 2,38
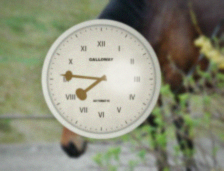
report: 7,46
